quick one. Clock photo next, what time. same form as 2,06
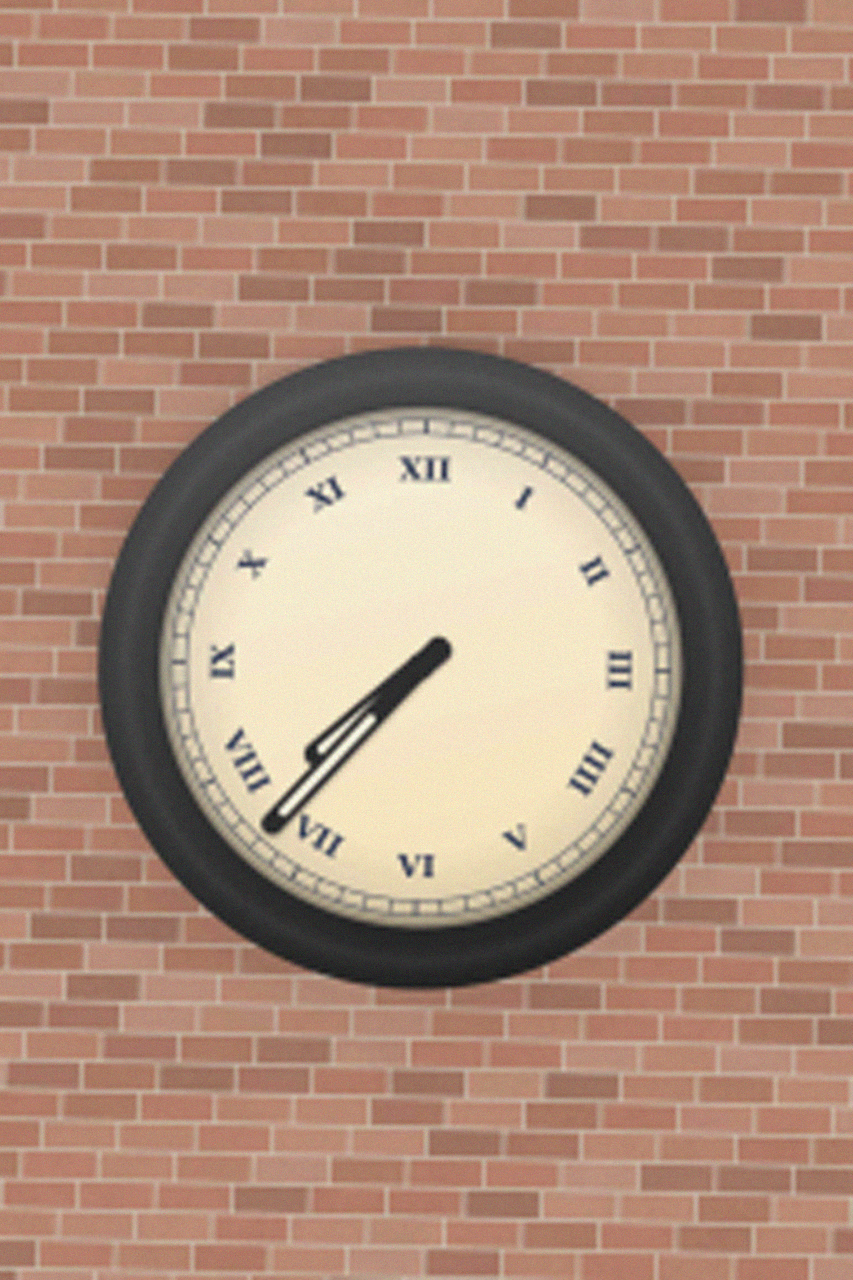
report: 7,37
